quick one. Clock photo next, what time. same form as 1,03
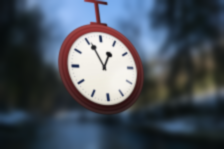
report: 12,56
